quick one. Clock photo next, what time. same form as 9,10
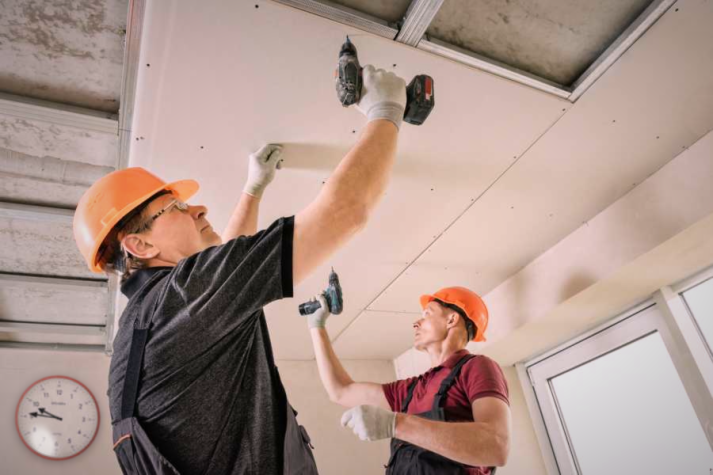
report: 9,46
